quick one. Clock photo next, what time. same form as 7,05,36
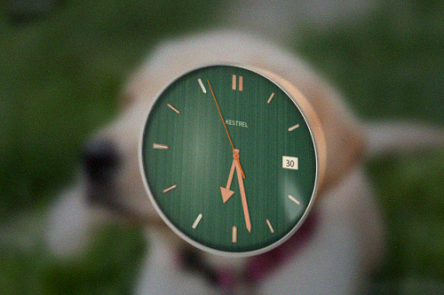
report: 6,27,56
